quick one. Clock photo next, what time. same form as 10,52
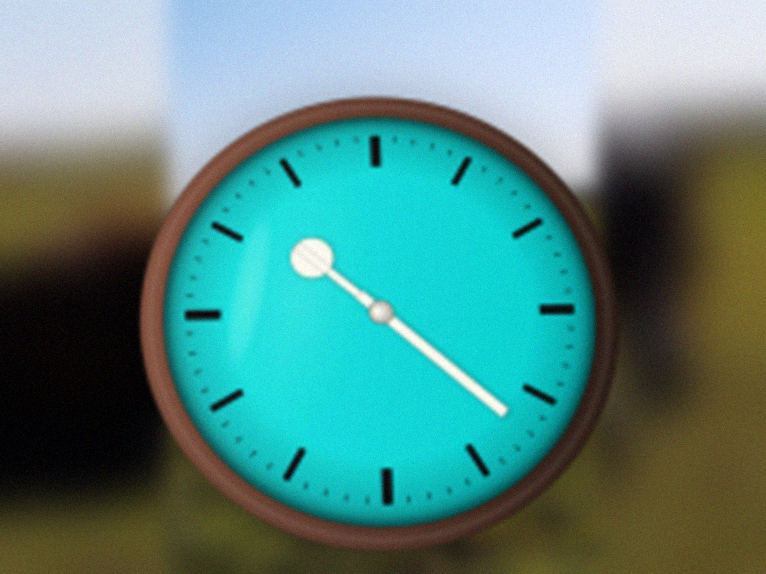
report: 10,22
